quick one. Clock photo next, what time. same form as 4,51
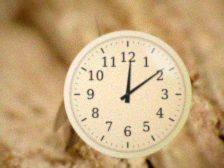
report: 12,09
